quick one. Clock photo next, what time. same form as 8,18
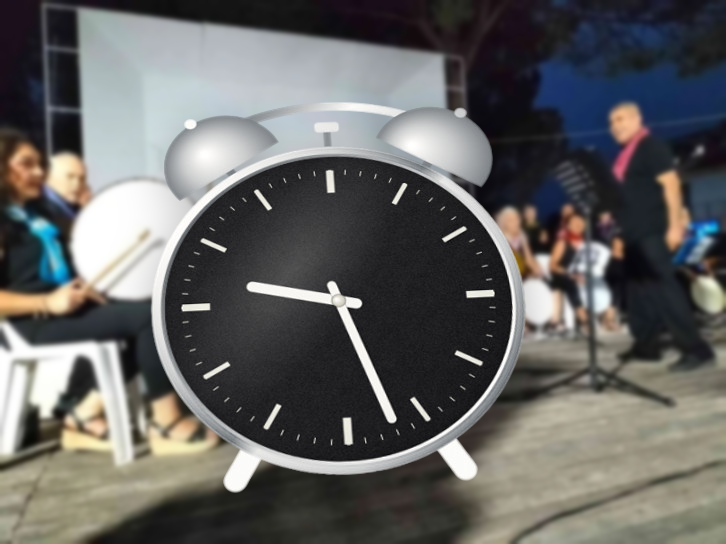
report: 9,27
